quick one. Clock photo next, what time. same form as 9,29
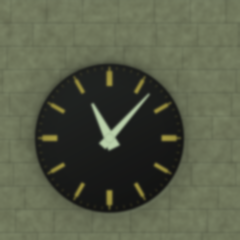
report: 11,07
